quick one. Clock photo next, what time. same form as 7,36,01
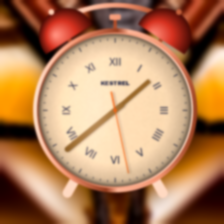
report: 1,38,28
